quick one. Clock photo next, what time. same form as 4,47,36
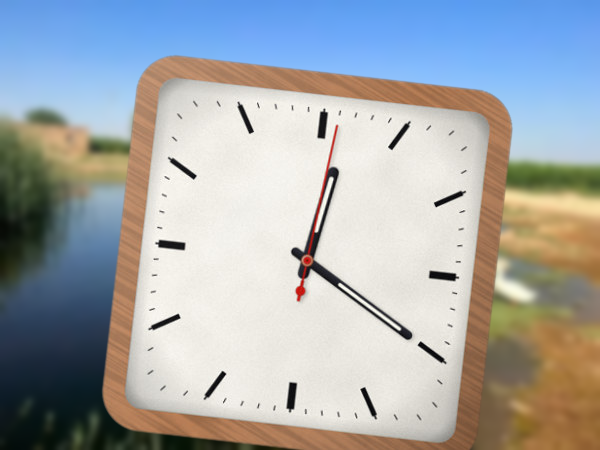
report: 12,20,01
